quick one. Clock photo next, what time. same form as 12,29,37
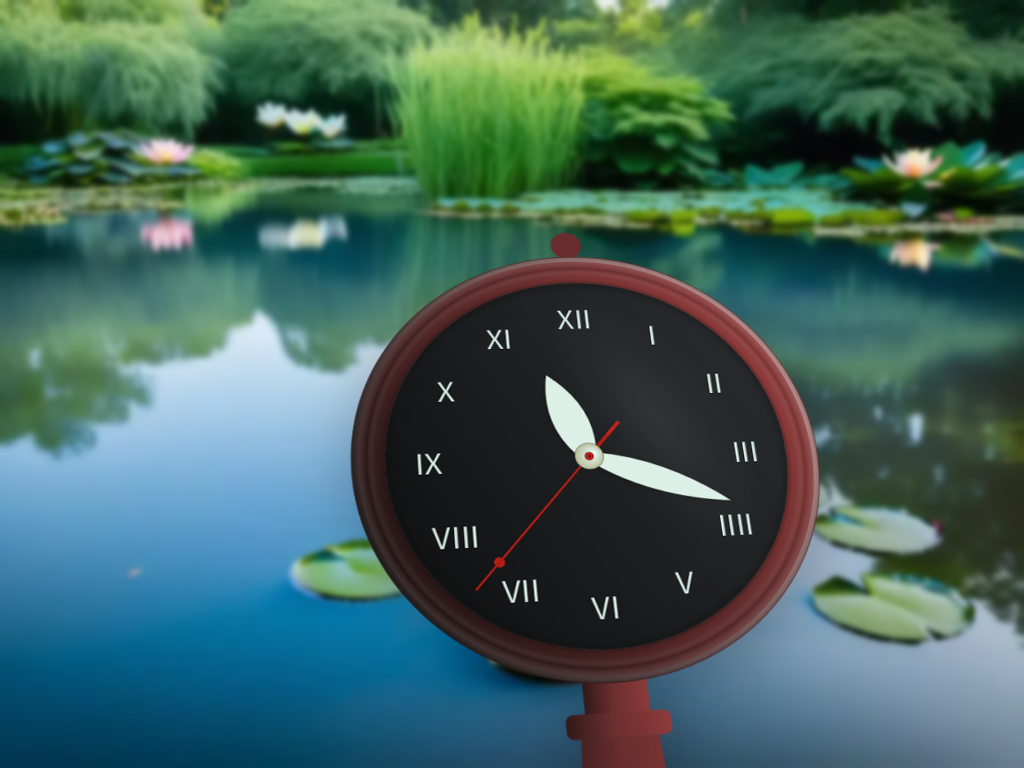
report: 11,18,37
